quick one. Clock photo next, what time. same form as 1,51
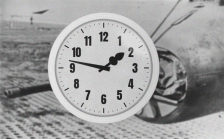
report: 1,47
